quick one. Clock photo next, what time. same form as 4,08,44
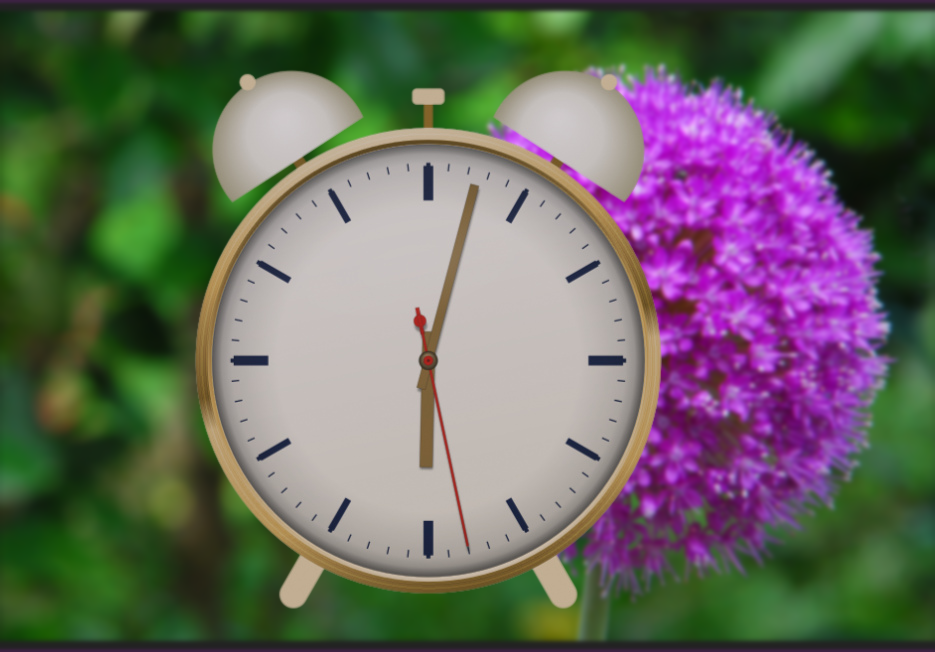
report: 6,02,28
